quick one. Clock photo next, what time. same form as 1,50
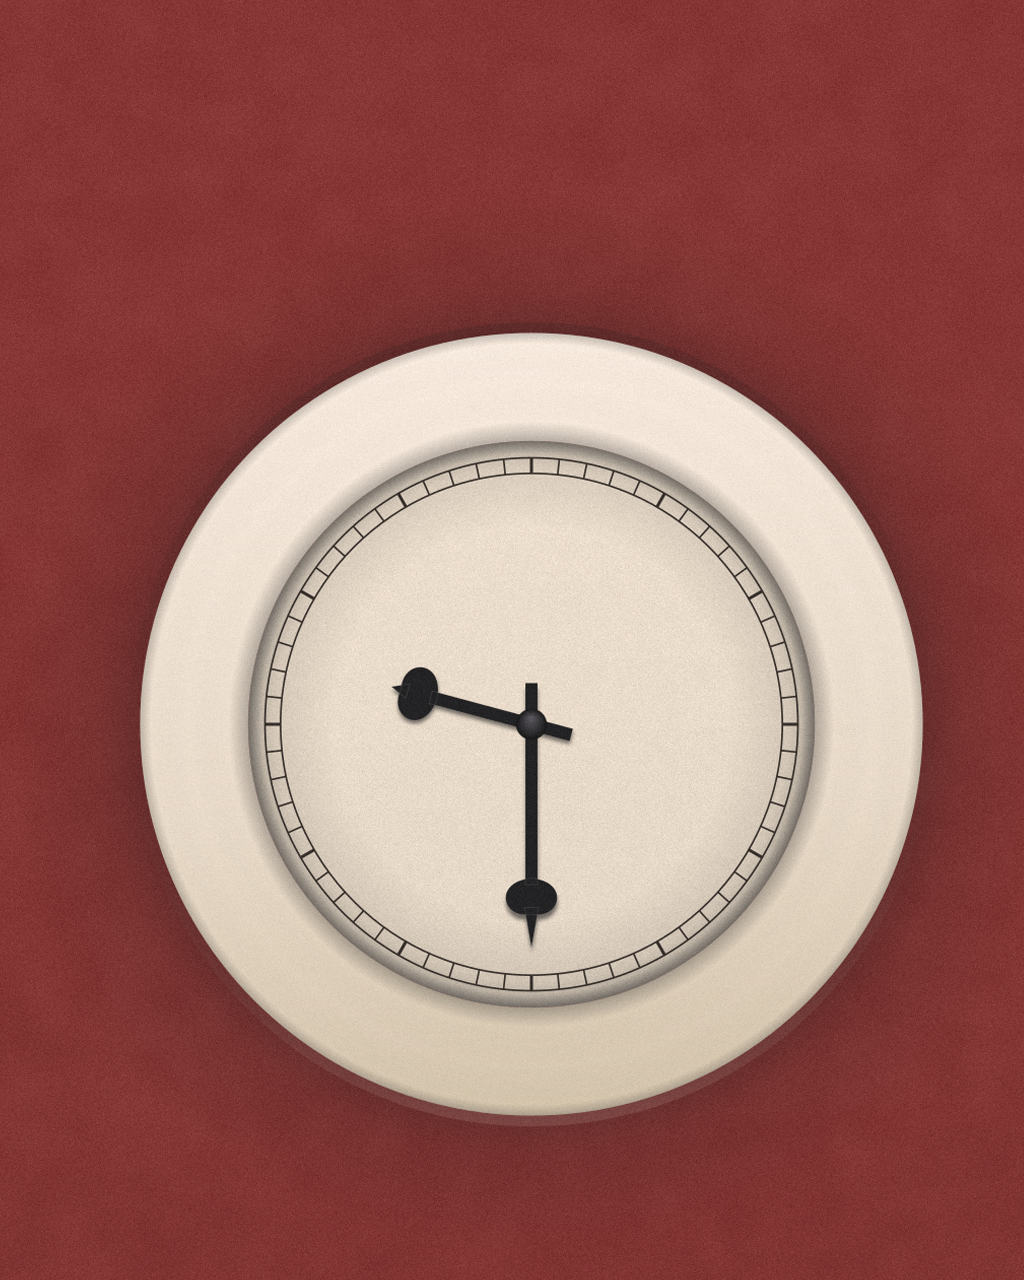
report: 9,30
